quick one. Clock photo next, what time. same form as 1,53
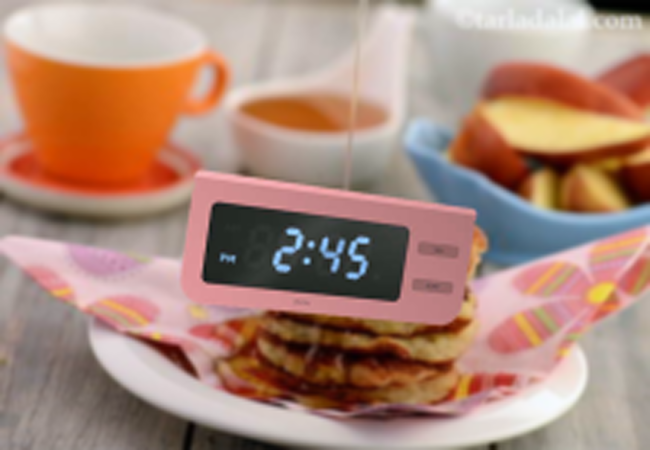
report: 2,45
